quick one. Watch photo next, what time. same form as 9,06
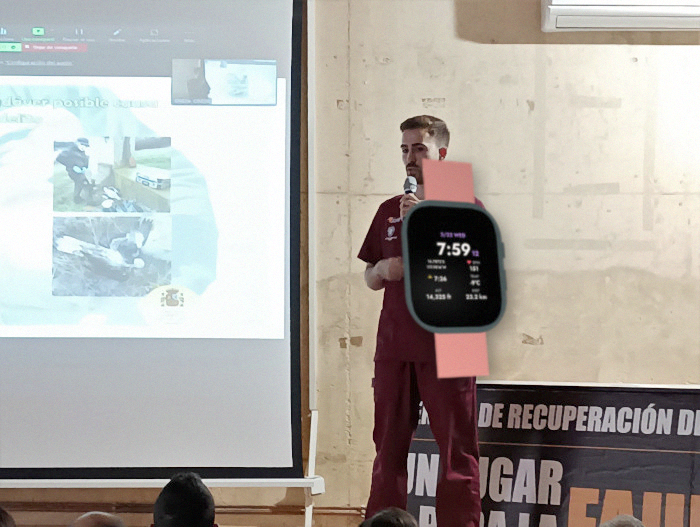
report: 7,59
